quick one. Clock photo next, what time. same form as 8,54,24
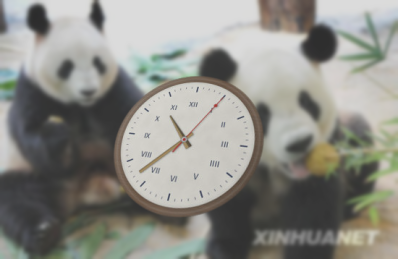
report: 10,37,05
